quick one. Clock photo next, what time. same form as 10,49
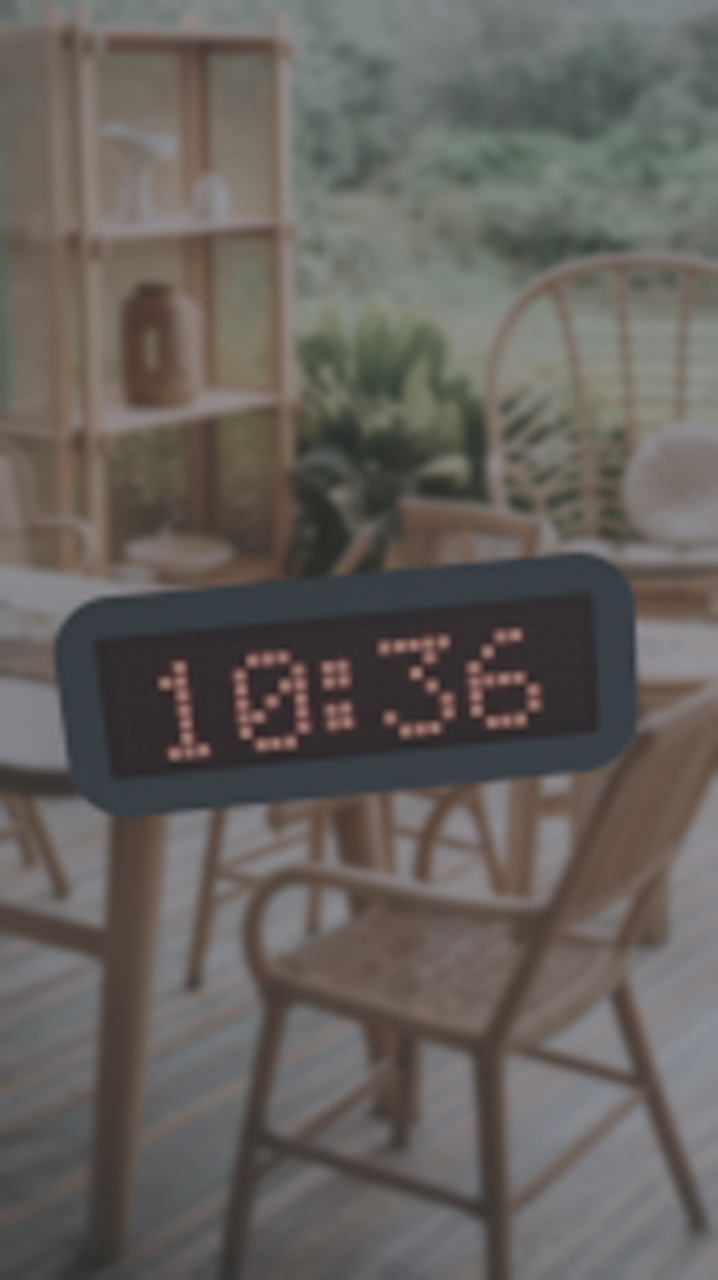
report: 10,36
